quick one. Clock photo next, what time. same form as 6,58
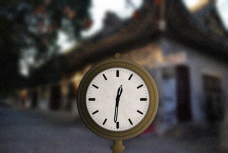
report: 12,31
